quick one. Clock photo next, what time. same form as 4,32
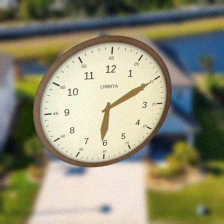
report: 6,10
